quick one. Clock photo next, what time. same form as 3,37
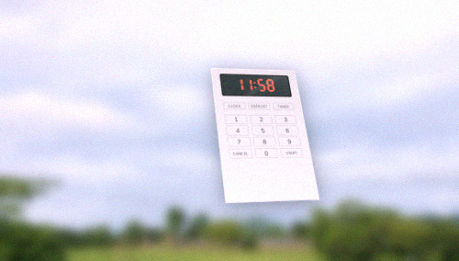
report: 11,58
